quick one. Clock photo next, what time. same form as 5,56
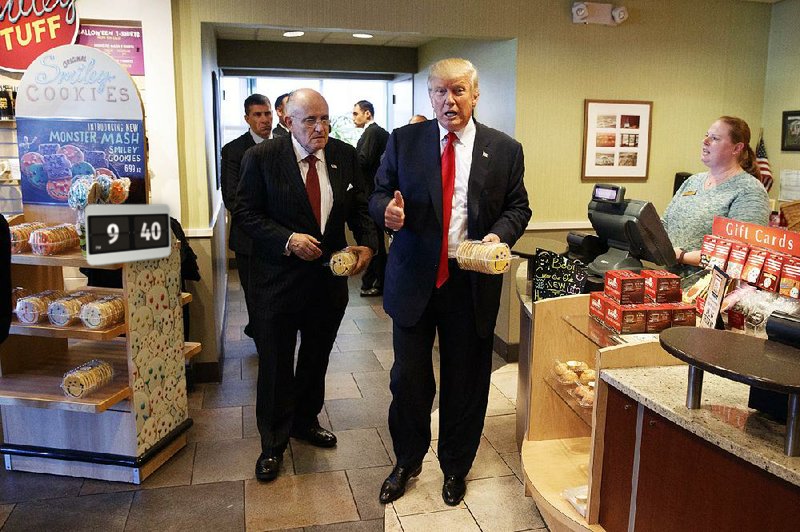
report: 9,40
